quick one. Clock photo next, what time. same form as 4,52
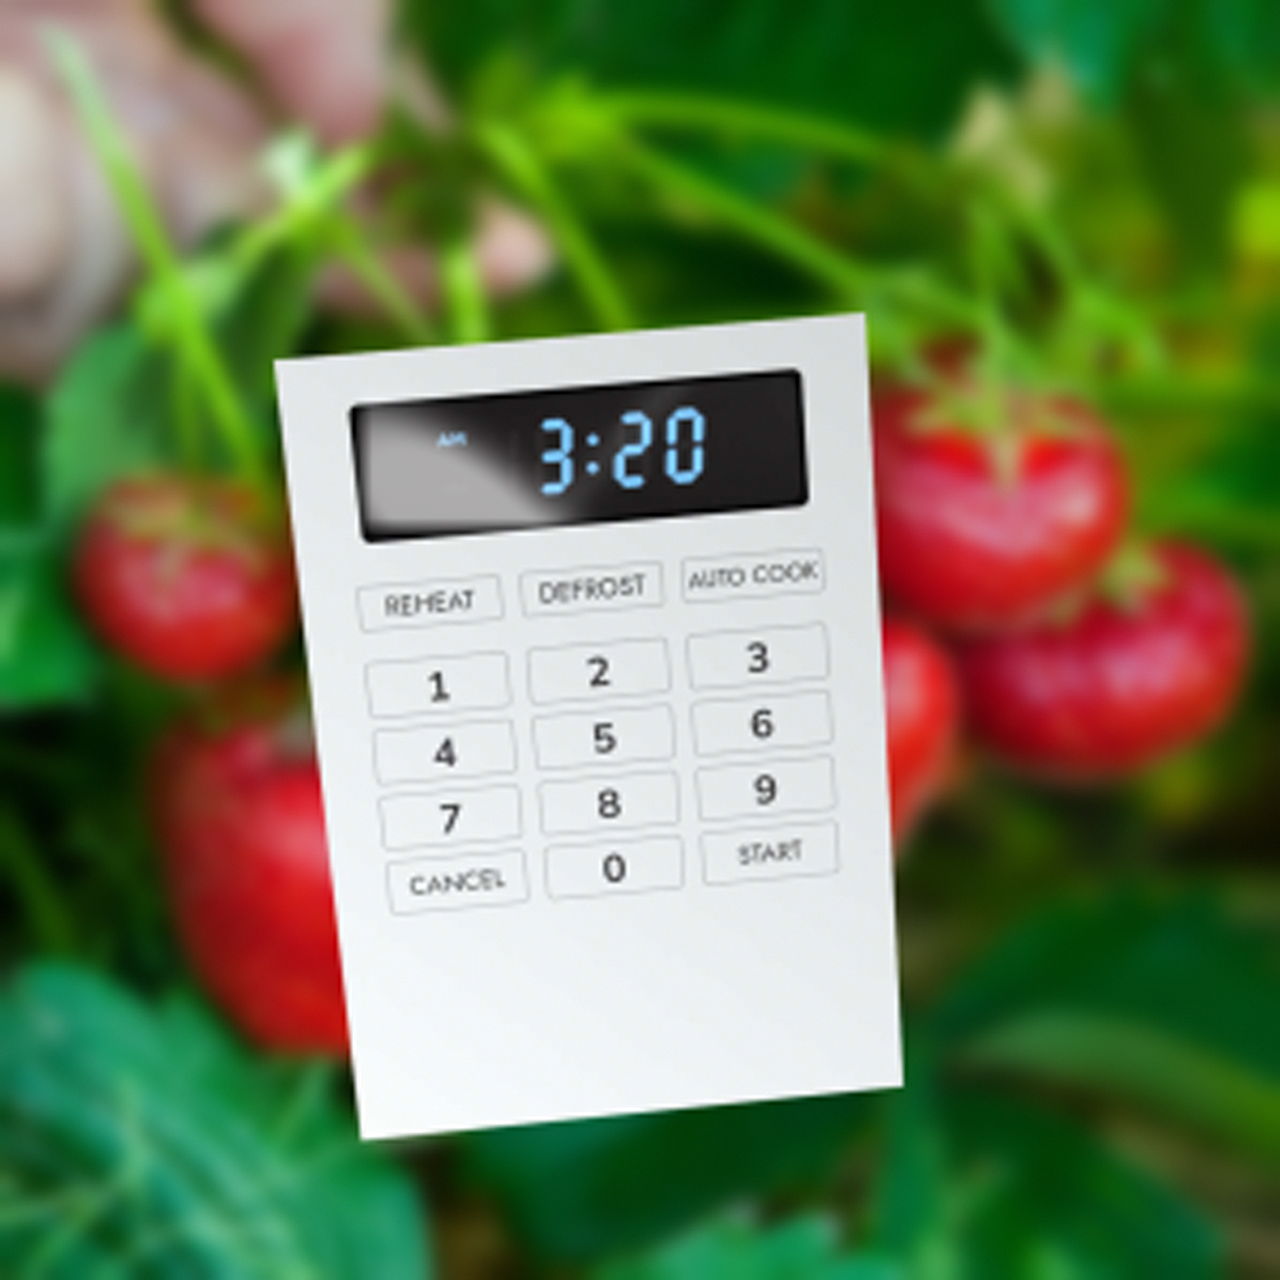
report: 3,20
